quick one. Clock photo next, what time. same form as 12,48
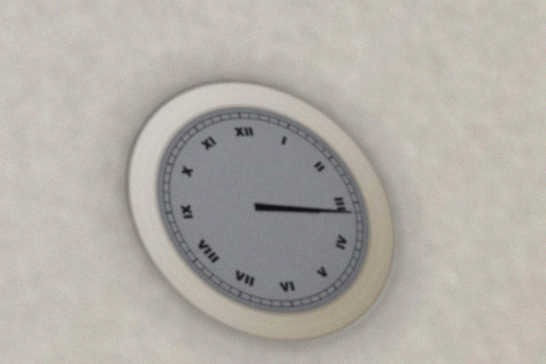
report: 3,16
